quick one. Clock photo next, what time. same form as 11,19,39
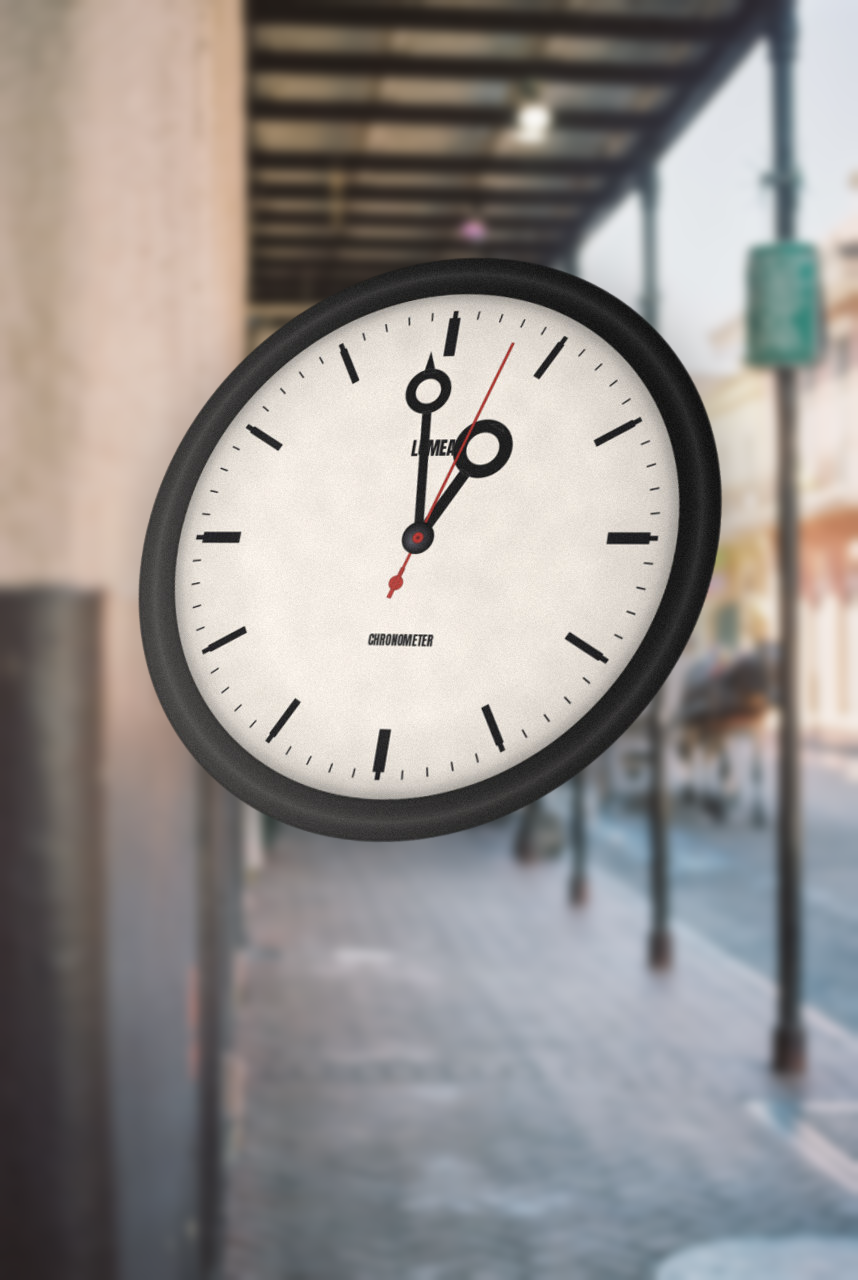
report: 12,59,03
